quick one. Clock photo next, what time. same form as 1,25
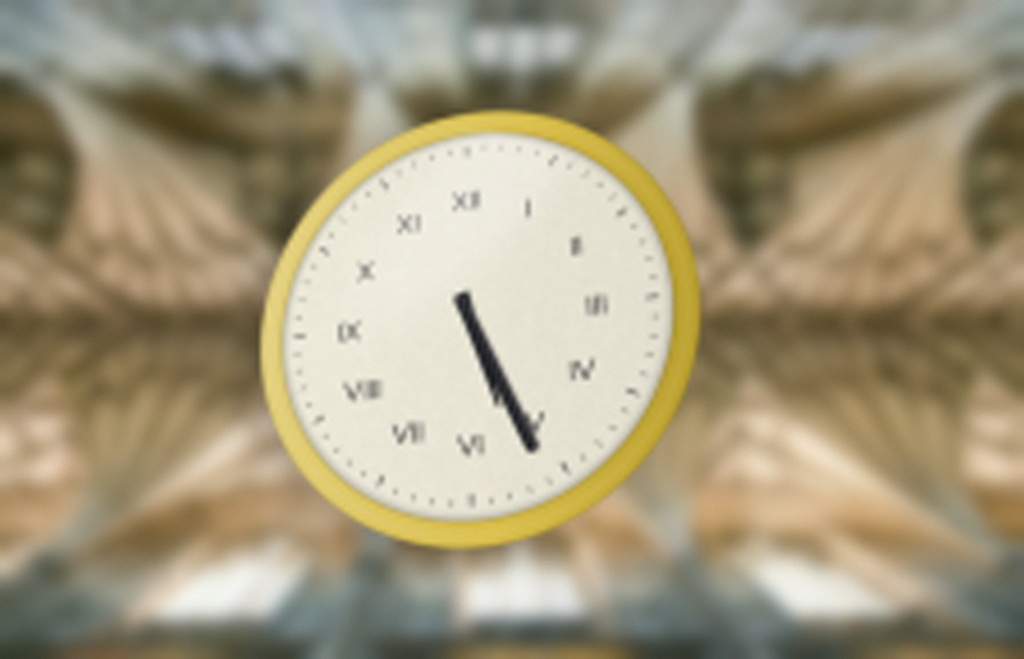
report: 5,26
